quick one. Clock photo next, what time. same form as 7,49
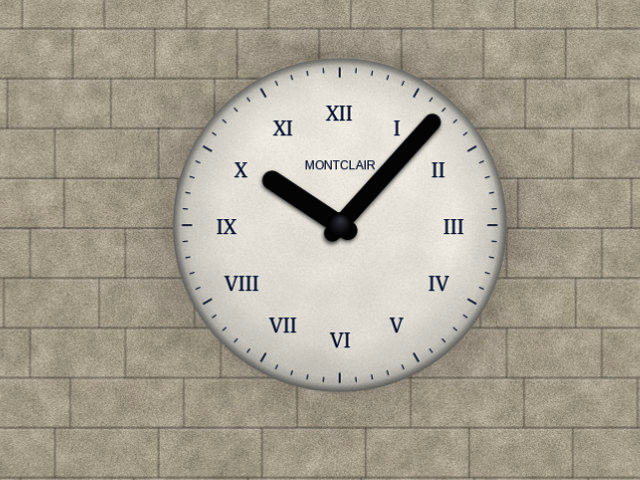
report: 10,07
